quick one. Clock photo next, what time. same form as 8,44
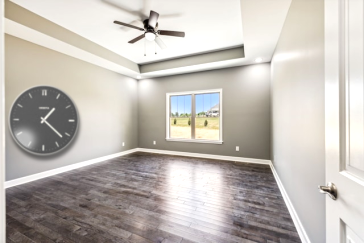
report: 1,22
